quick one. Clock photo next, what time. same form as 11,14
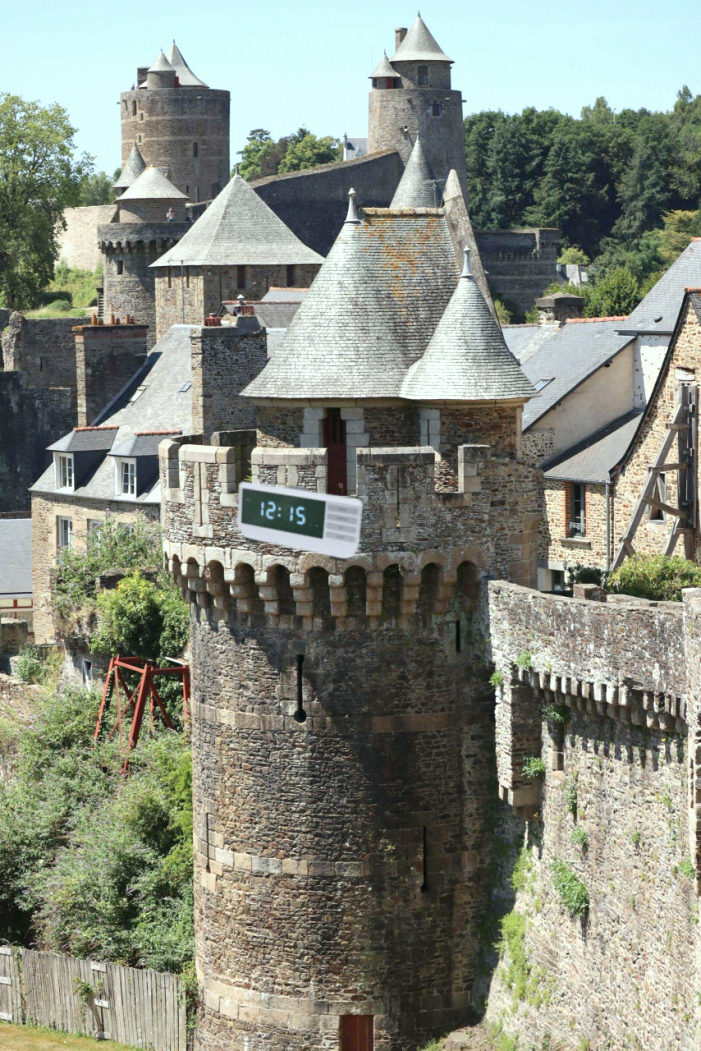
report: 12,15
